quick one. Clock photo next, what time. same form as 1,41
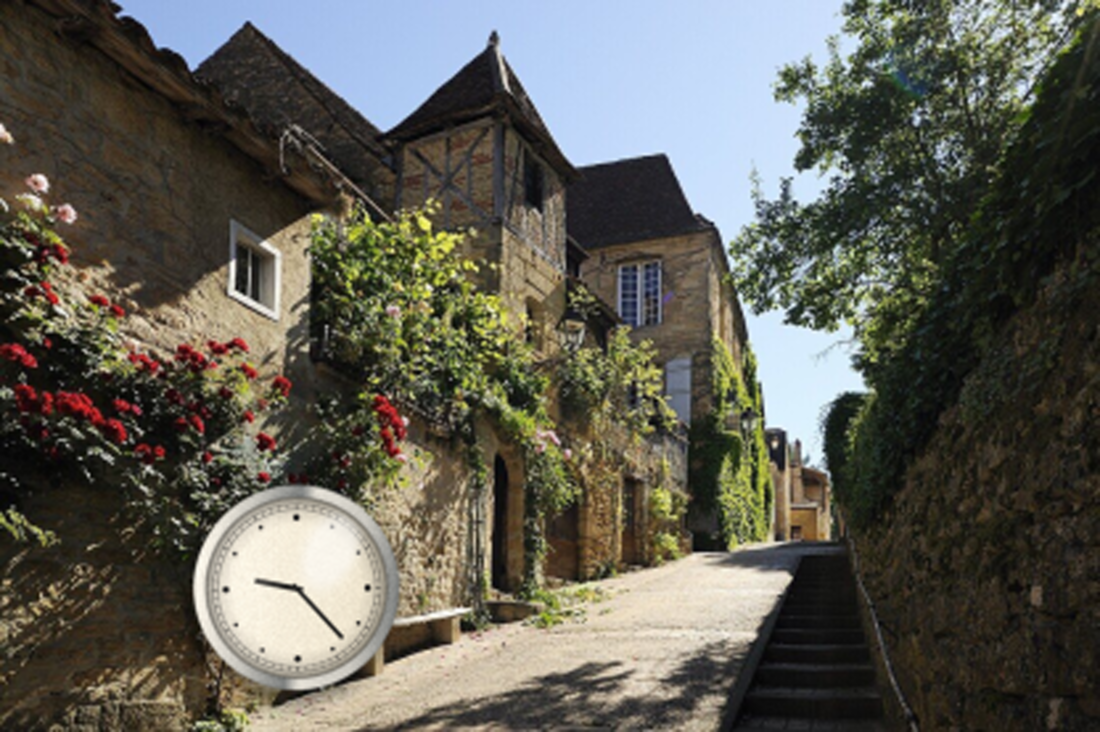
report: 9,23
